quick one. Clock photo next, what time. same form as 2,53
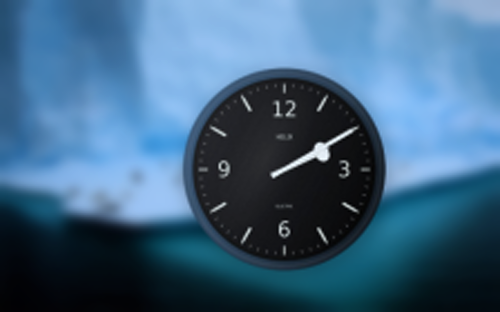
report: 2,10
